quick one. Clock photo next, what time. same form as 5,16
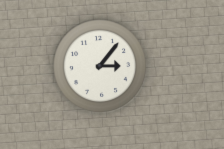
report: 3,07
